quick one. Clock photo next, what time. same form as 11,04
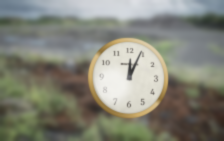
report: 12,04
